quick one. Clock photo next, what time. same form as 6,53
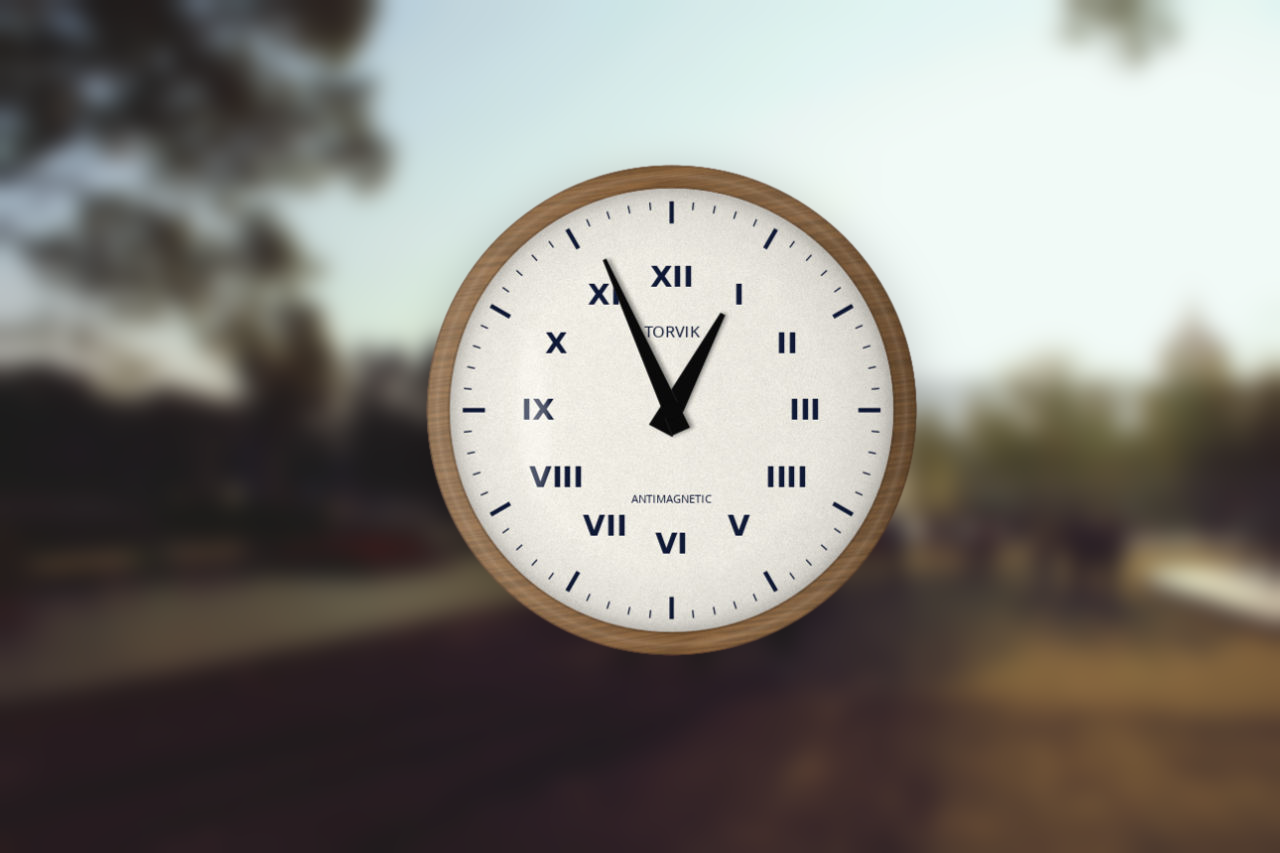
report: 12,56
